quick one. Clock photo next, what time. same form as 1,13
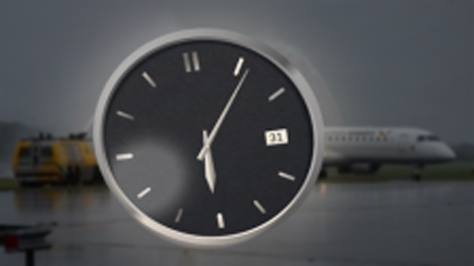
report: 6,06
